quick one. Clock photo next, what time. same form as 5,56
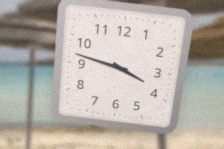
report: 3,47
